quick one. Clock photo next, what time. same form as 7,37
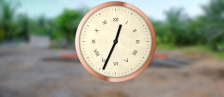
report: 12,34
